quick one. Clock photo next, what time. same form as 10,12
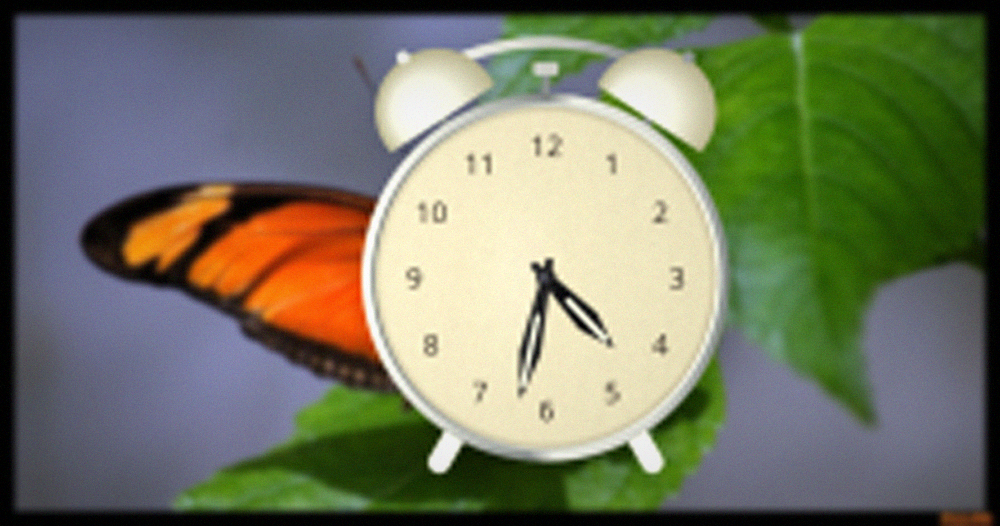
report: 4,32
